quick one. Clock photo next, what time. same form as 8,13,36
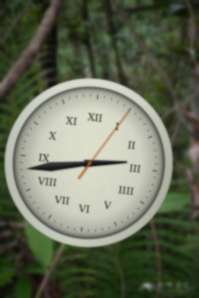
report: 2,43,05
